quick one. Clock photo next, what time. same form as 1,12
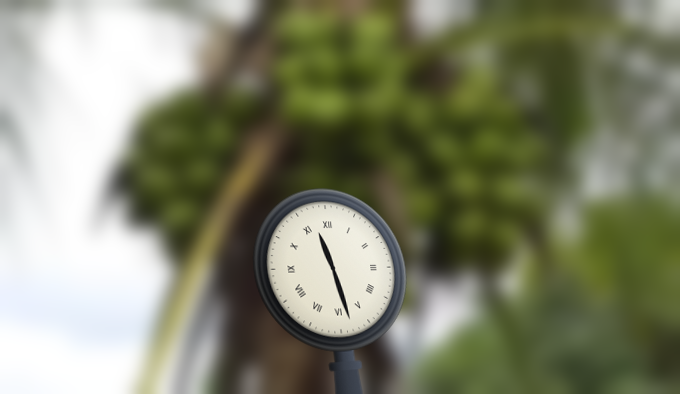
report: 11,28
